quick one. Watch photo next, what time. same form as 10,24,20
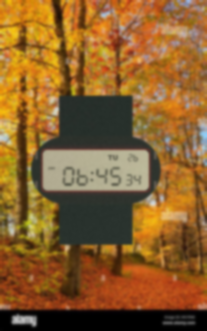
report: 6,45,34
